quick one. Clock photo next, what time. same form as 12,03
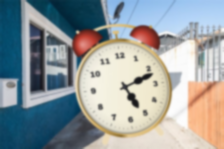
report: 5,12
